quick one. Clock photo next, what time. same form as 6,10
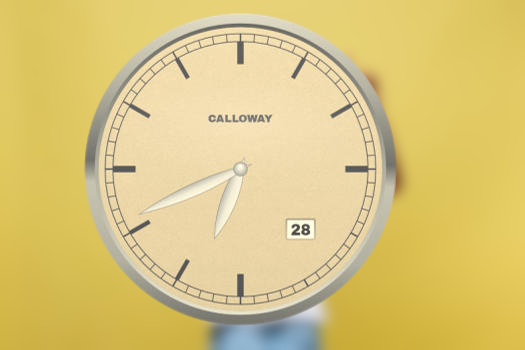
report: 6,41
